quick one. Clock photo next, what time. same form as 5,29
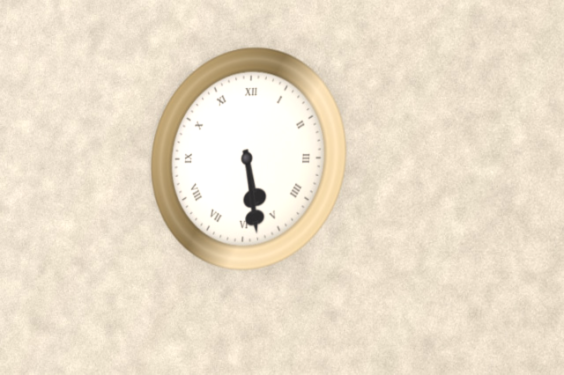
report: 5,28
